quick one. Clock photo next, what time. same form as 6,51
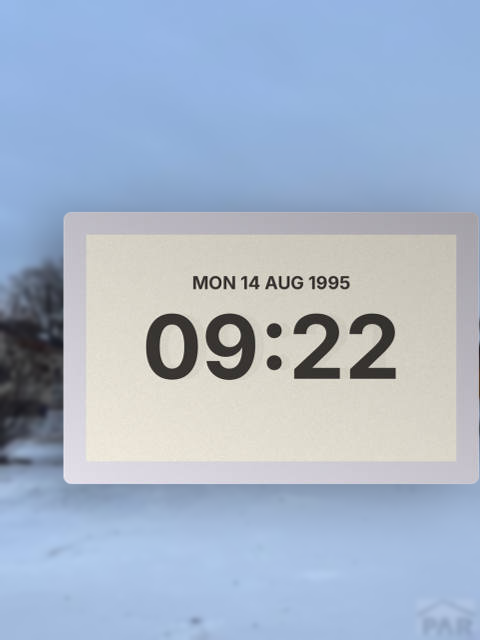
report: 9,22
